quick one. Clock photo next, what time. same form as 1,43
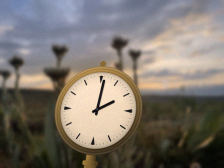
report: 2,01
